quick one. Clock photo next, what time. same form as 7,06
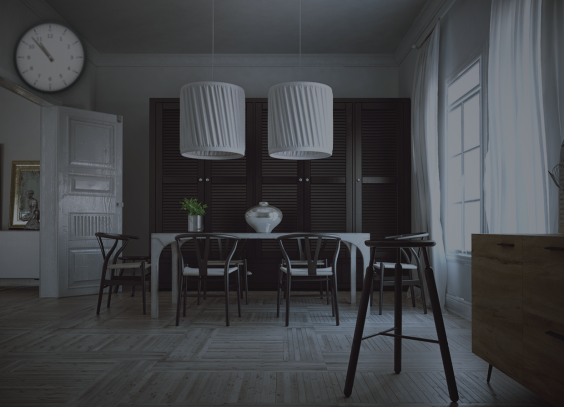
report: 10,53
